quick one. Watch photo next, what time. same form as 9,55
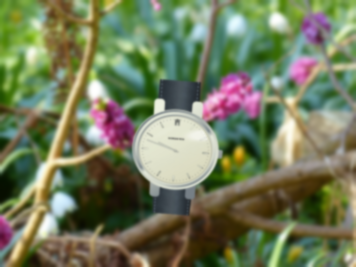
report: 9,48
